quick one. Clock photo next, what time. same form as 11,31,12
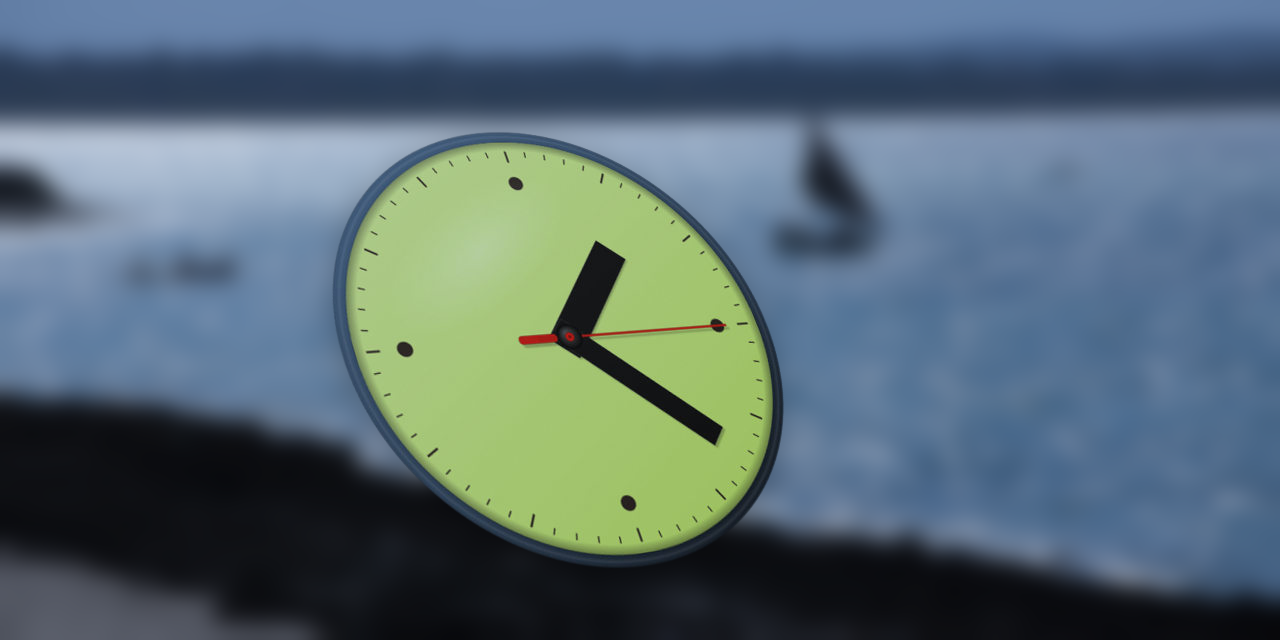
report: 1,22,15
